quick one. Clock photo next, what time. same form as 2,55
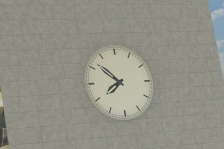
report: 7,52
